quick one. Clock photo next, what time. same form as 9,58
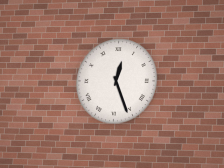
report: 12,26
